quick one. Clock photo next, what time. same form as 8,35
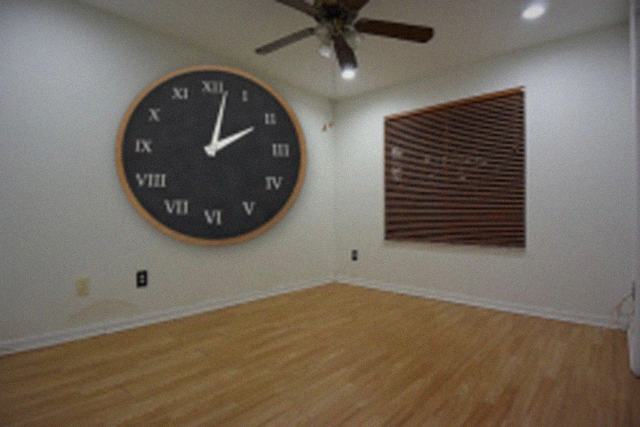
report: 2,02
